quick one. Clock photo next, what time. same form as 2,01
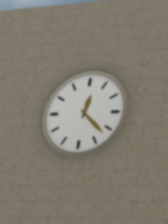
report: 12,22
